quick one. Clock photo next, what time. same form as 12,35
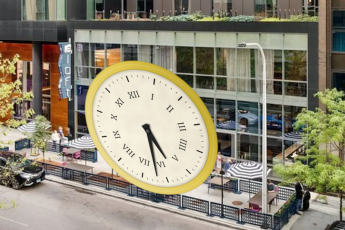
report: 5,32
